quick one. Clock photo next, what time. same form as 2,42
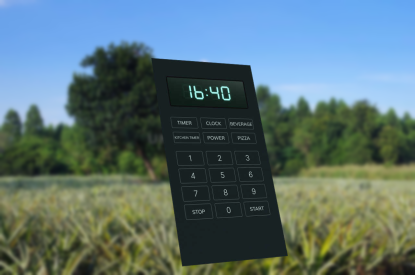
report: 16,40
